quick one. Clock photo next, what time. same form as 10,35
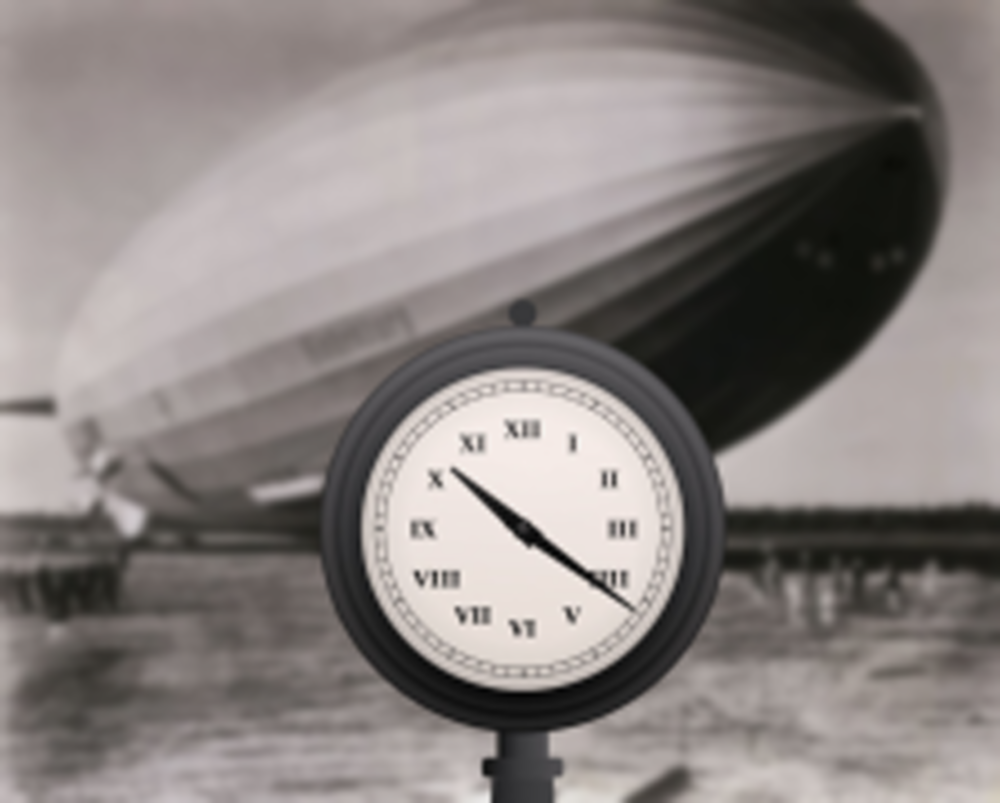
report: 10,21
